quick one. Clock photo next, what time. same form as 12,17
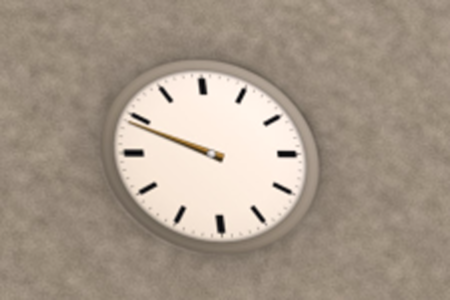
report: 9,49
